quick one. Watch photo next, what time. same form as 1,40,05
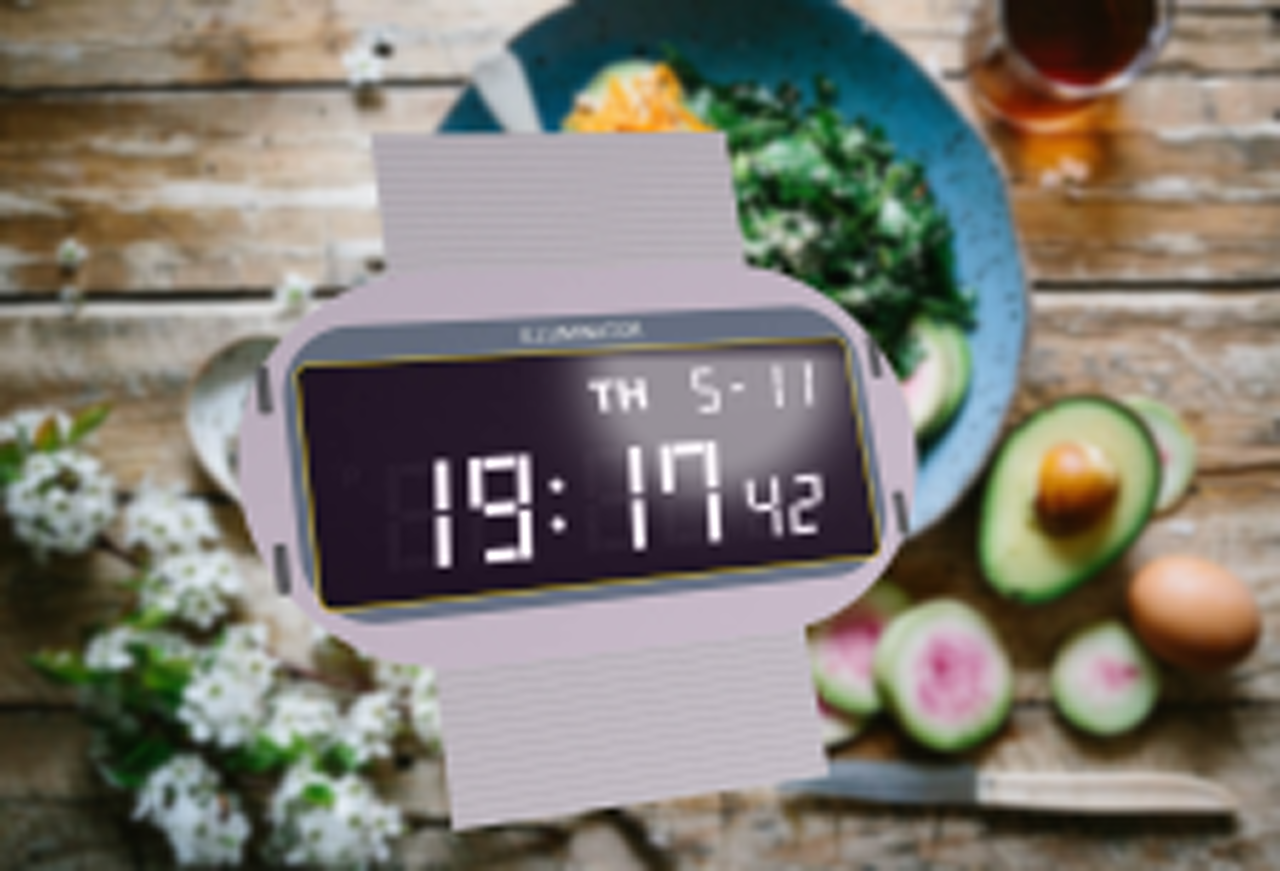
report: 19,17,42
